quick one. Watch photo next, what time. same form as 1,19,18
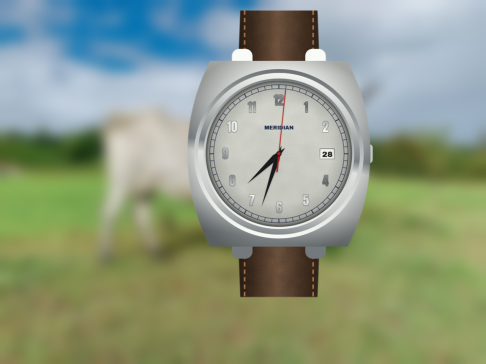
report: 7,33,01
